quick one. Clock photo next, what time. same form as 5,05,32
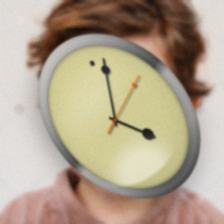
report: 4,02,08
